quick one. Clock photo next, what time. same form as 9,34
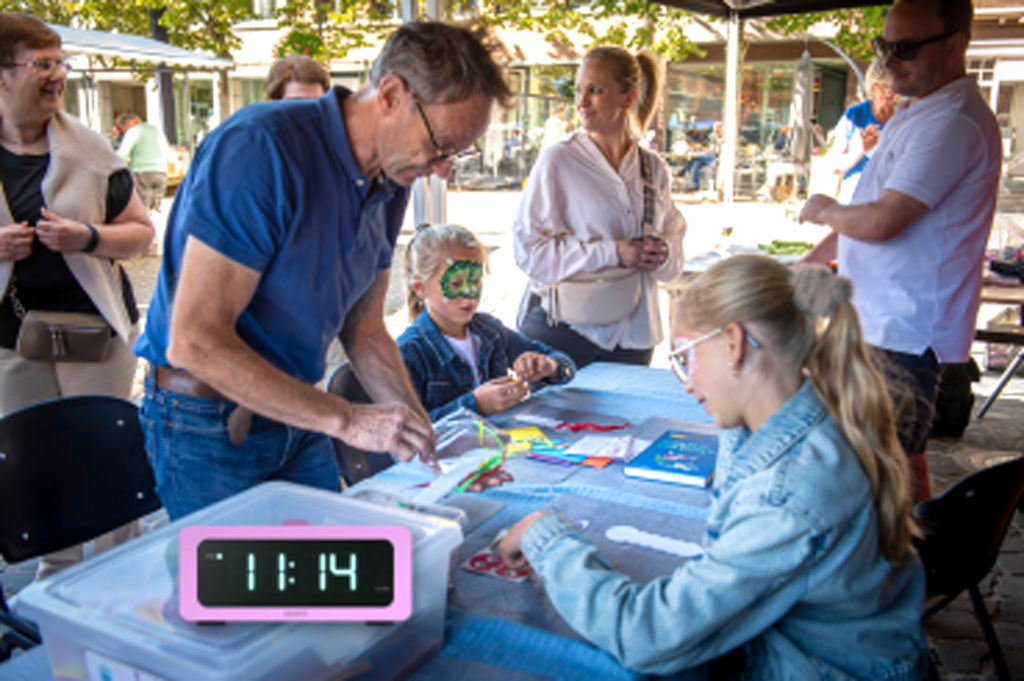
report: 11,14
